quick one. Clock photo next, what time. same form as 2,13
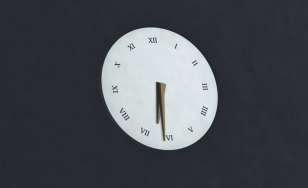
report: 6,31
